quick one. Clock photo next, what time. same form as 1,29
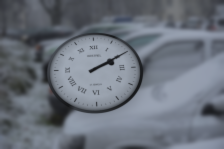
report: 2,10
